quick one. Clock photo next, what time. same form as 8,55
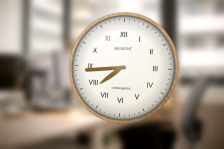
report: 7,44
